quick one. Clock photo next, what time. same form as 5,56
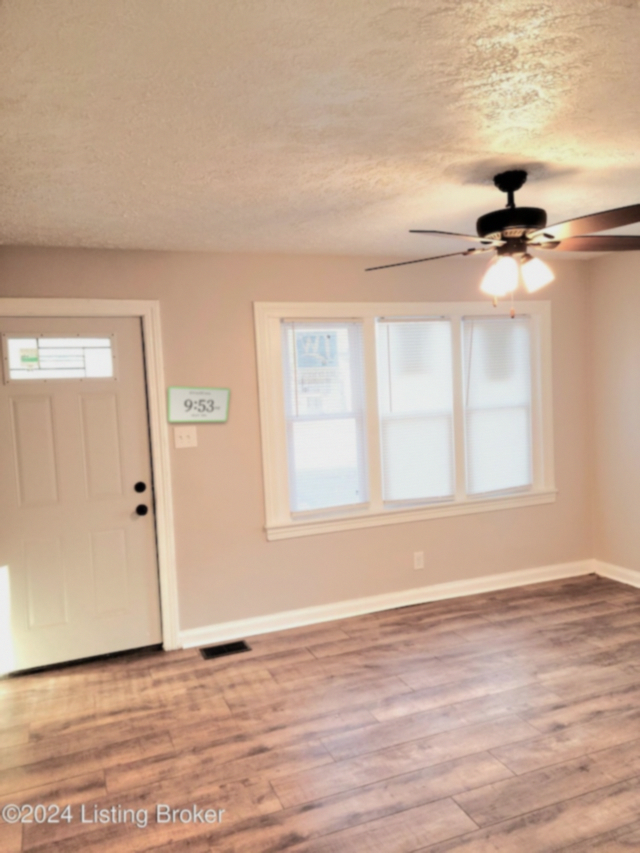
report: 9,53
